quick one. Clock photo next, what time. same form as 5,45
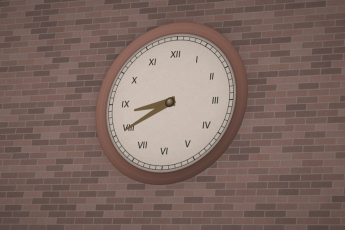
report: 8,40
